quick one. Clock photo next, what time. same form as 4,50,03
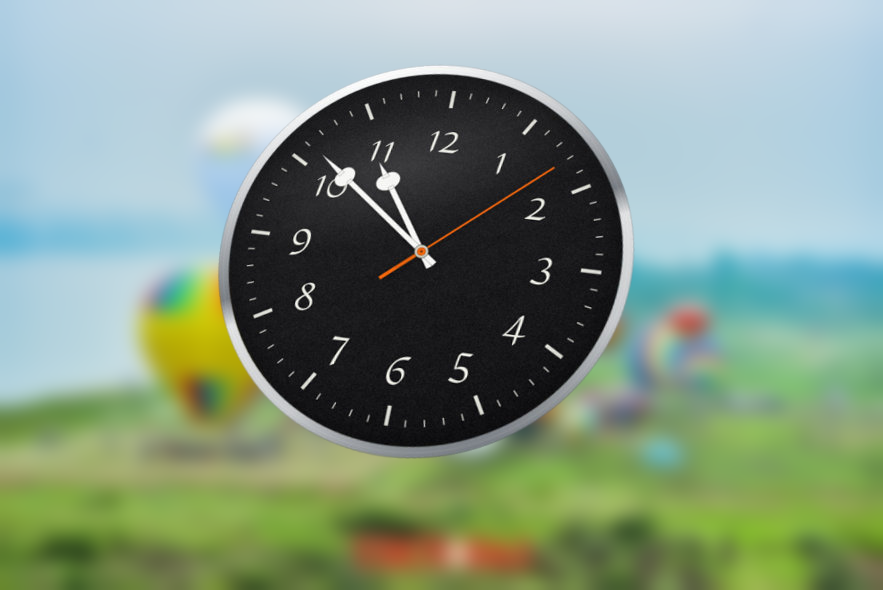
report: 10,51,08
